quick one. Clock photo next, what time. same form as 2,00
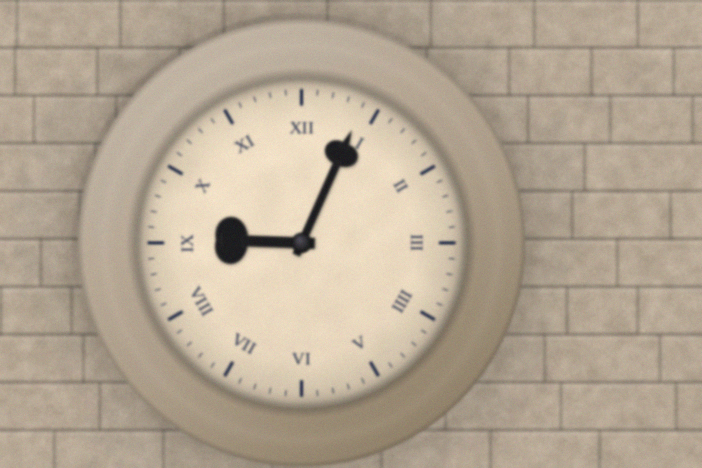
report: 9,04
